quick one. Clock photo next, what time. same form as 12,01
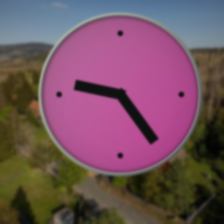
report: 9,24
